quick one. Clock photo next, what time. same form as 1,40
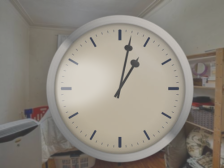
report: 1,02
